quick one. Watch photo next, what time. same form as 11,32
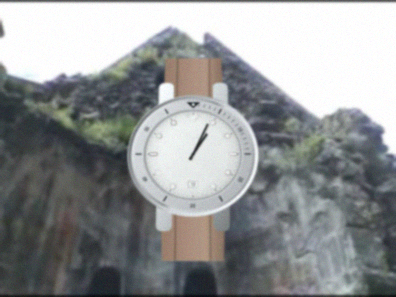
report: 1,04
